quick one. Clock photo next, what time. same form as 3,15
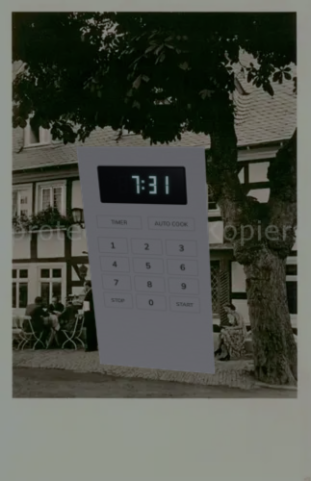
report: 7,31
